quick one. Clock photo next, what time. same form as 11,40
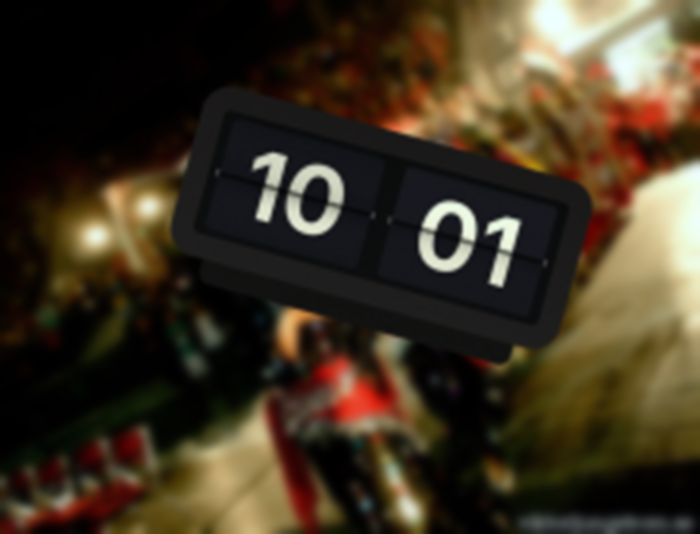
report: 10,01
